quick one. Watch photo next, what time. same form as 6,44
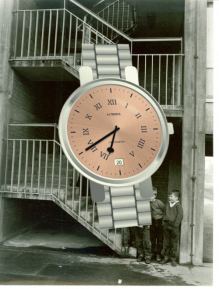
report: 6,40
